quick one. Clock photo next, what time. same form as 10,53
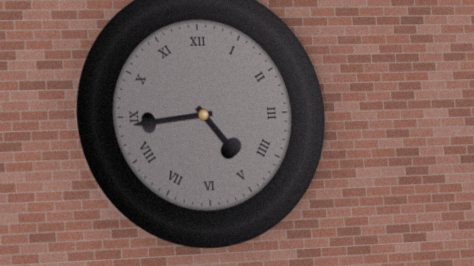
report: 4,44
